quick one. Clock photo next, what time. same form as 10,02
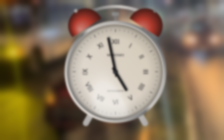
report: 4,58
